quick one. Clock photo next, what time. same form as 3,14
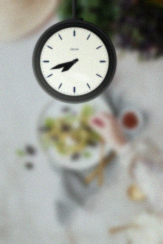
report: 7,42
